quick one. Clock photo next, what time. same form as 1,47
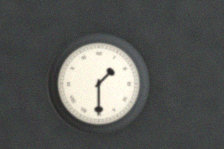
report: 1,30
